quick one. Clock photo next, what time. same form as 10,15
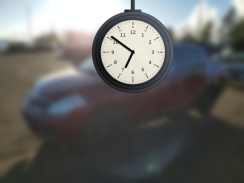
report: 6,51
